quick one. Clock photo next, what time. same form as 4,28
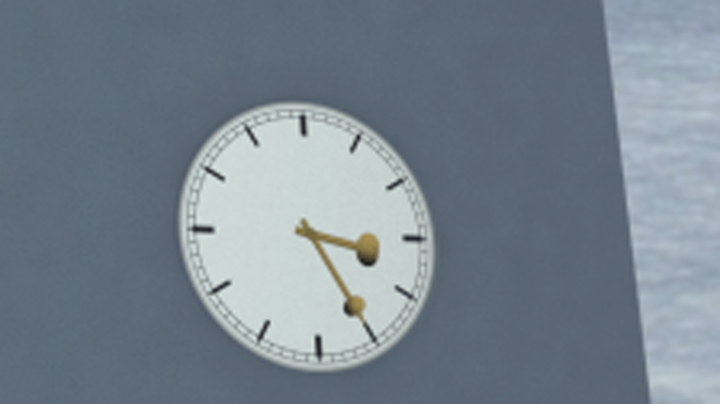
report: 3,25
